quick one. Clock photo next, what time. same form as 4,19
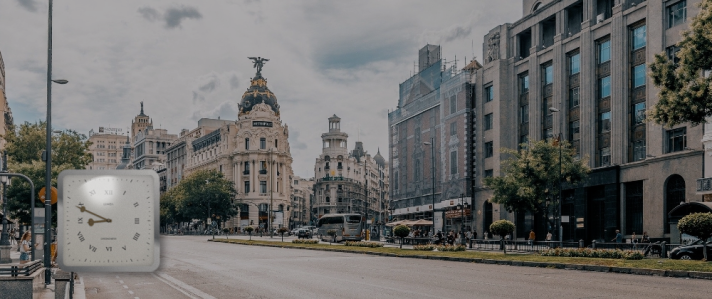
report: 8,49
